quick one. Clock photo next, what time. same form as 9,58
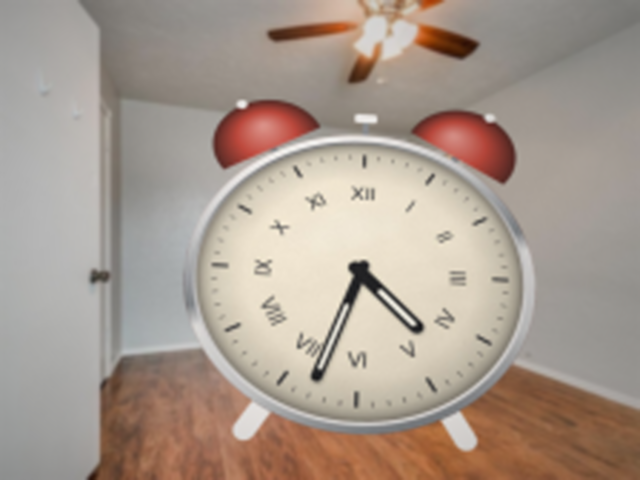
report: 4,33
